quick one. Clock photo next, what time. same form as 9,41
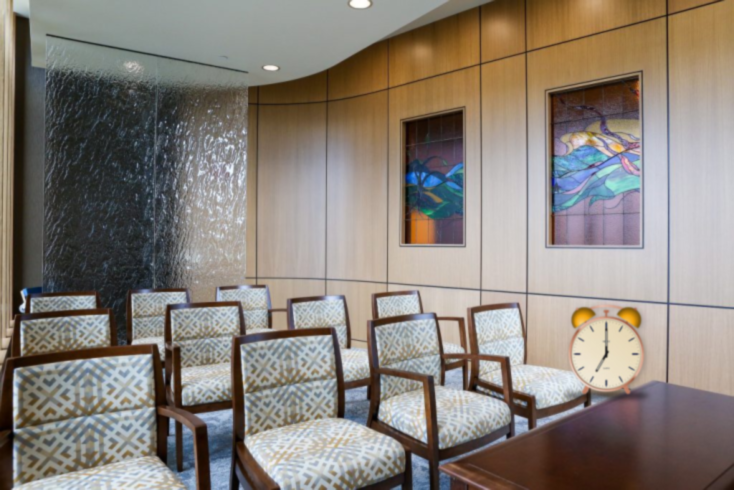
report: 7,00
